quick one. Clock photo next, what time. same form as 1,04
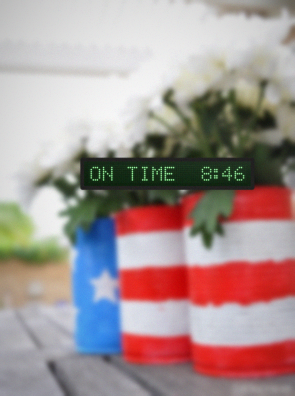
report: 8,46
